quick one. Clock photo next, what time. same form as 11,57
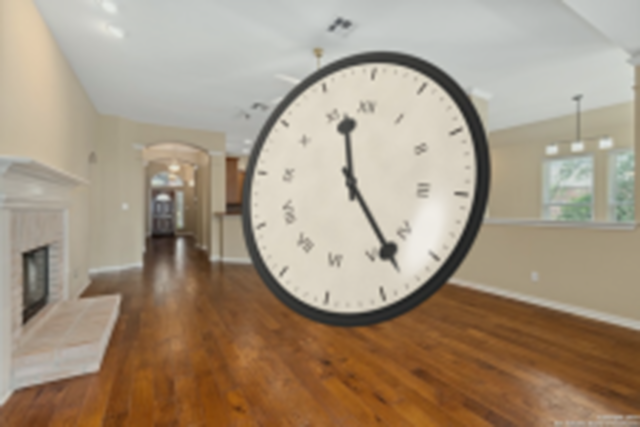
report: 11,23
